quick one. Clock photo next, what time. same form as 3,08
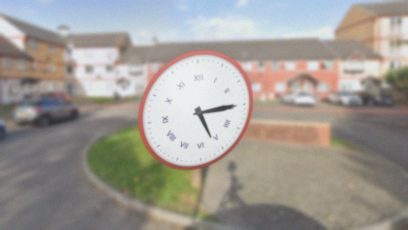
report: 5,15
